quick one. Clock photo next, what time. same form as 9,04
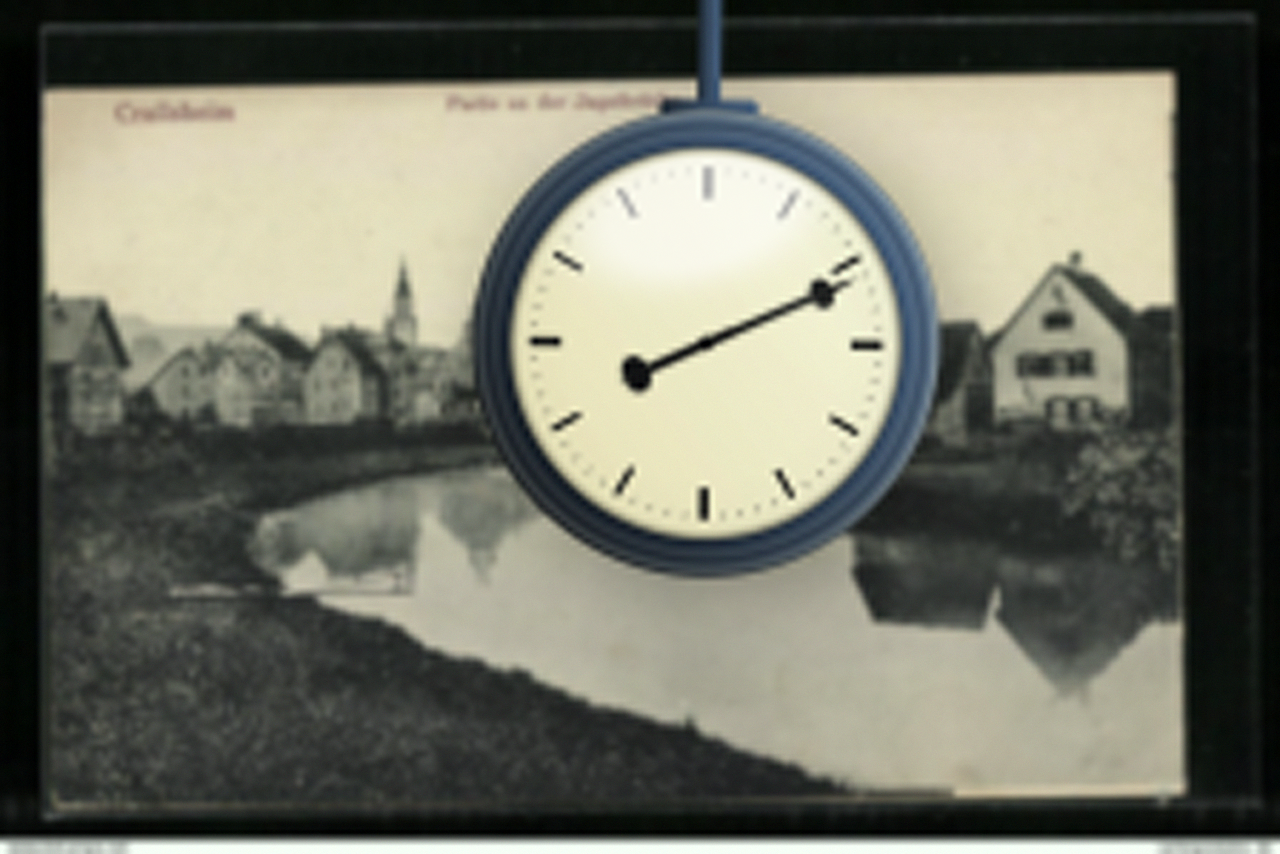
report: 8,11
